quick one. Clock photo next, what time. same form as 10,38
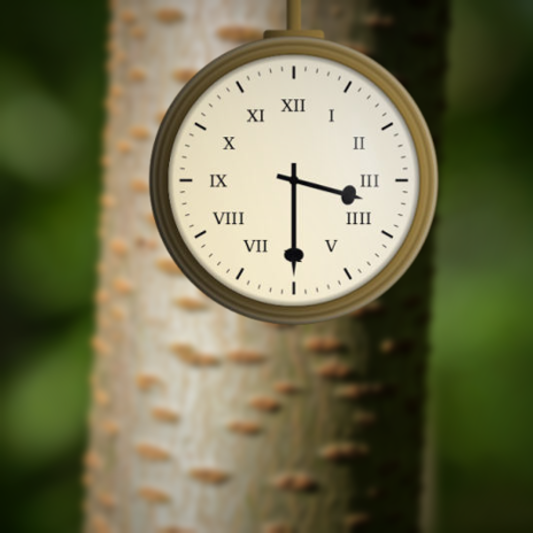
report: 3,30
